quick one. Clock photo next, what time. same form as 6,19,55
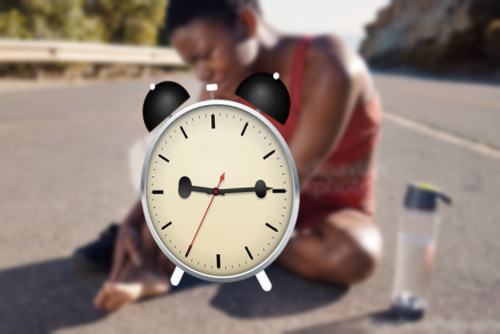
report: 9,14,35
